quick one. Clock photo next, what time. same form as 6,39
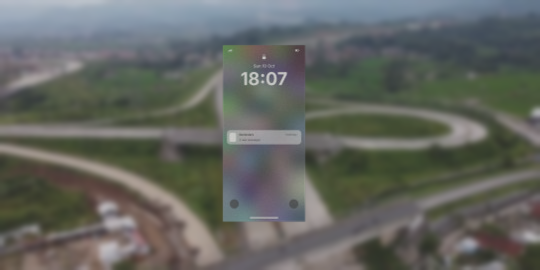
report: 18,07
